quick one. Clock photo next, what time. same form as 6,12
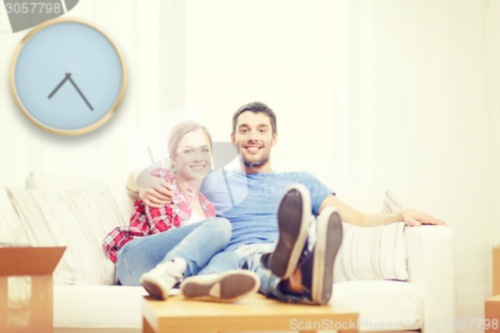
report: 7,24
